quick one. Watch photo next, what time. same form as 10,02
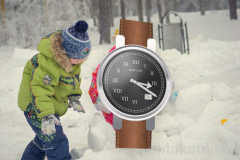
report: 3,20
